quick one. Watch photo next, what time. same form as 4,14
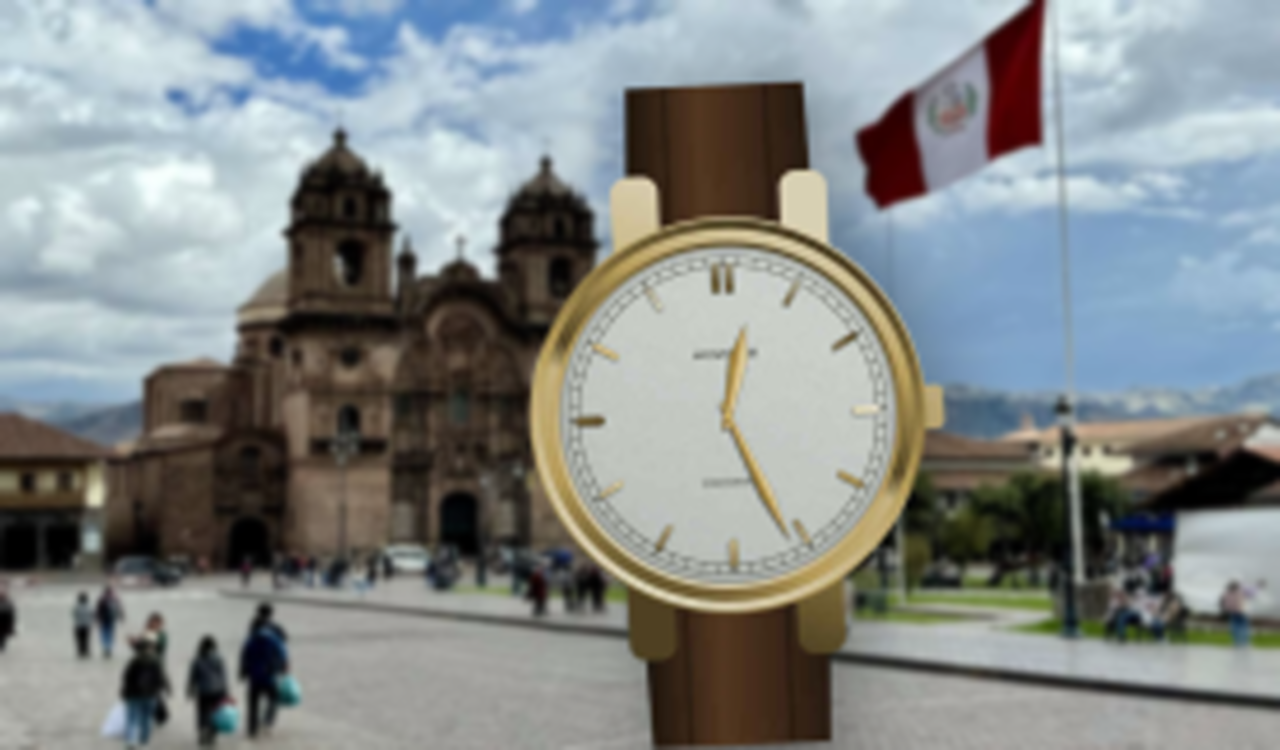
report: 12,26
